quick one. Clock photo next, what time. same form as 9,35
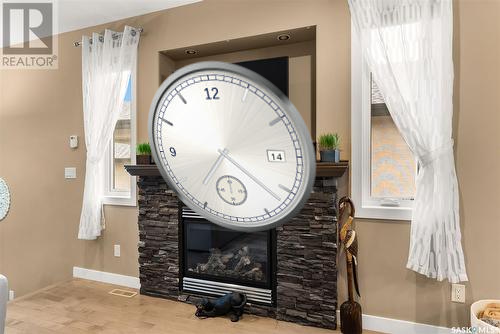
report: 7,22
